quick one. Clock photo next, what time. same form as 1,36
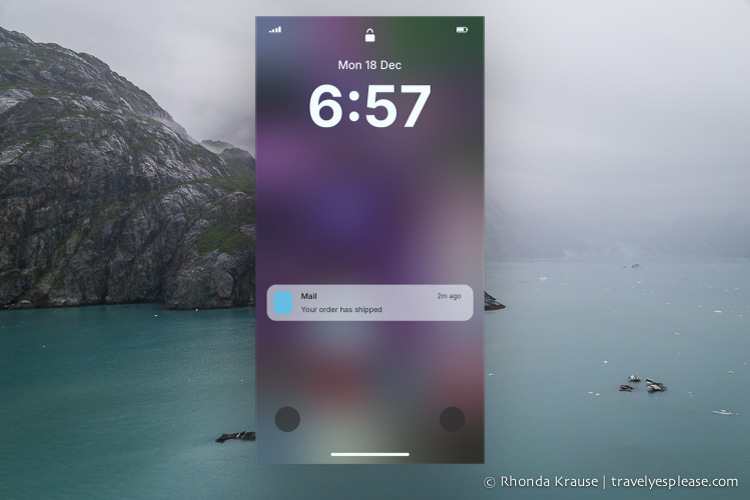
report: 6,57
